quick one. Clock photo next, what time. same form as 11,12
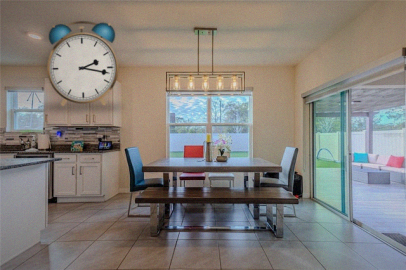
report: 2,17
